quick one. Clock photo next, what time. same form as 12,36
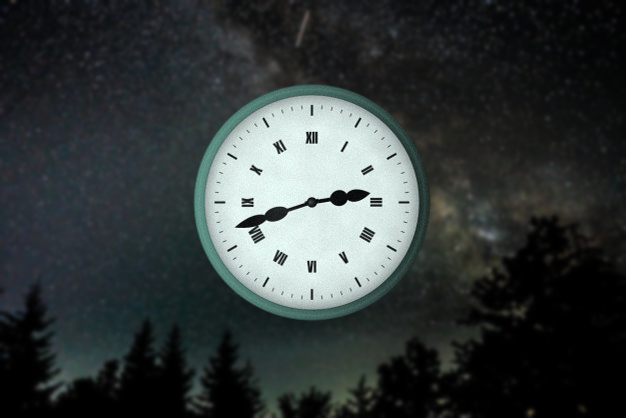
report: 2,42
